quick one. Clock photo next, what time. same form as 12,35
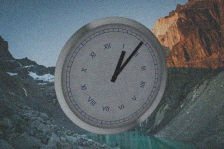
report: 1,09
